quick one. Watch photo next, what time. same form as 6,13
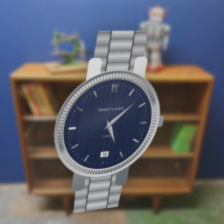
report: 5,08
